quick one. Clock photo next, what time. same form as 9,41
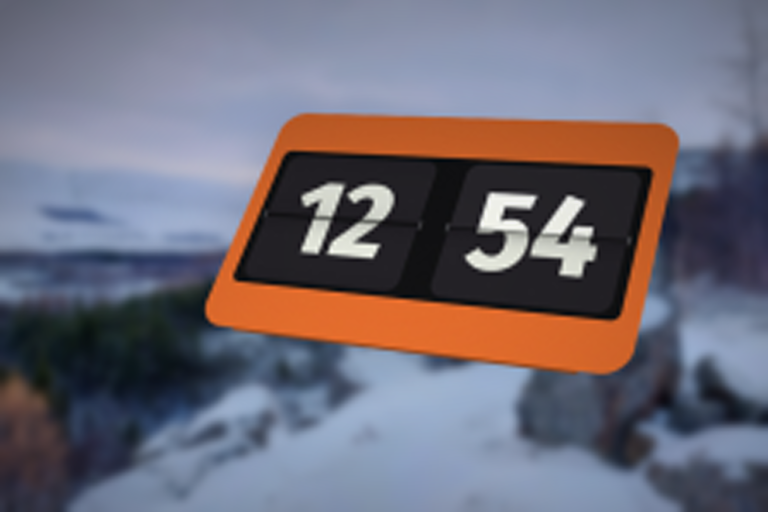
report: 12,54
